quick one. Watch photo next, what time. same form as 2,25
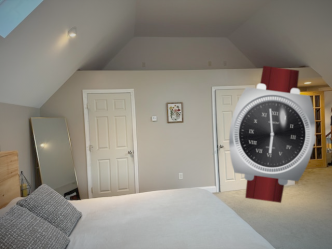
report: 5,58
